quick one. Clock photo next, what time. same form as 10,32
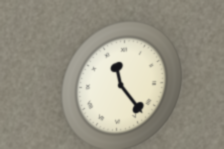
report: 11,23
